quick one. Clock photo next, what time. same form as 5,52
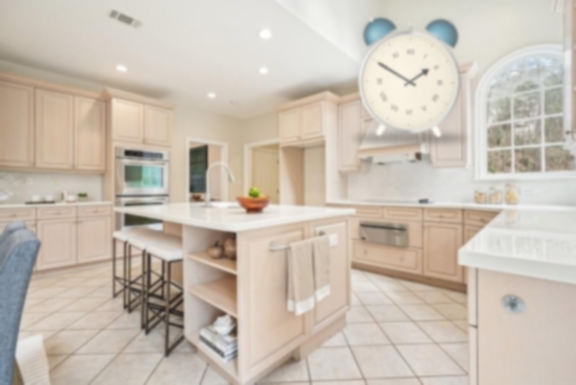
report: 1,50
